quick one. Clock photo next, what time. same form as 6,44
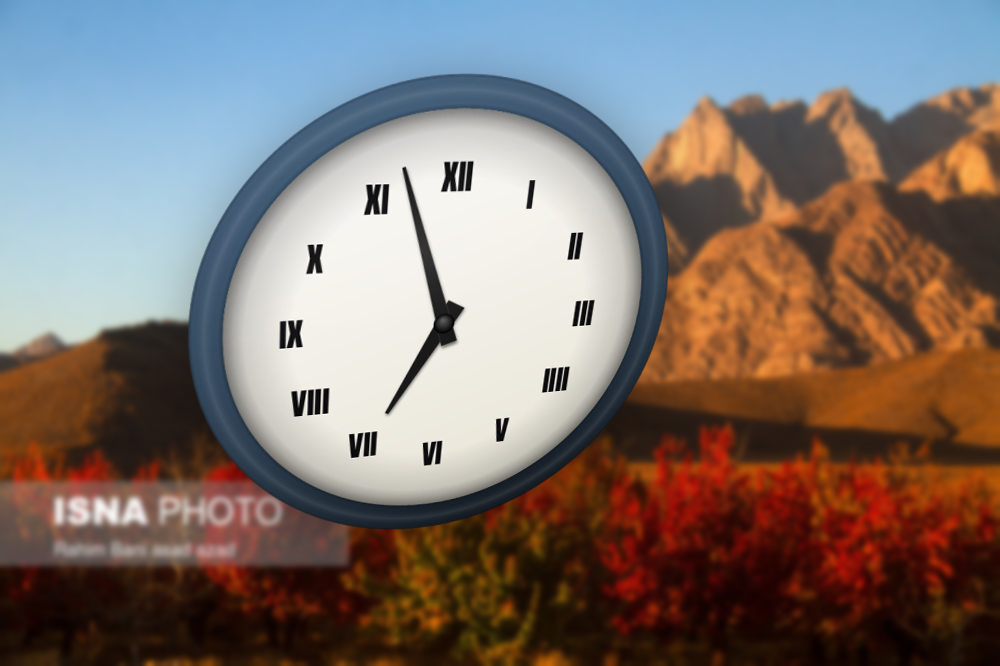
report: 6,57
